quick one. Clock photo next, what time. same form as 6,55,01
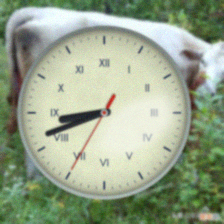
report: 8,41,35
